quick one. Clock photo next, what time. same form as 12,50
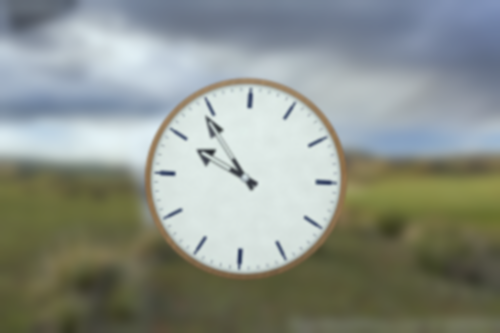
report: 9,54
